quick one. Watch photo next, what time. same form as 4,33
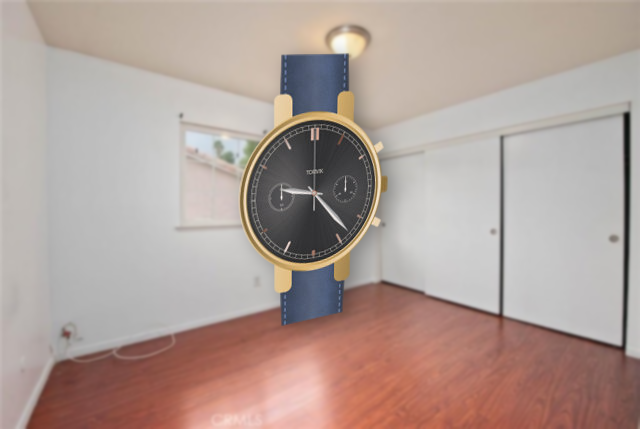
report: 9,23
